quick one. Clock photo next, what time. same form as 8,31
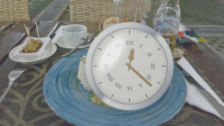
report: 12,22
